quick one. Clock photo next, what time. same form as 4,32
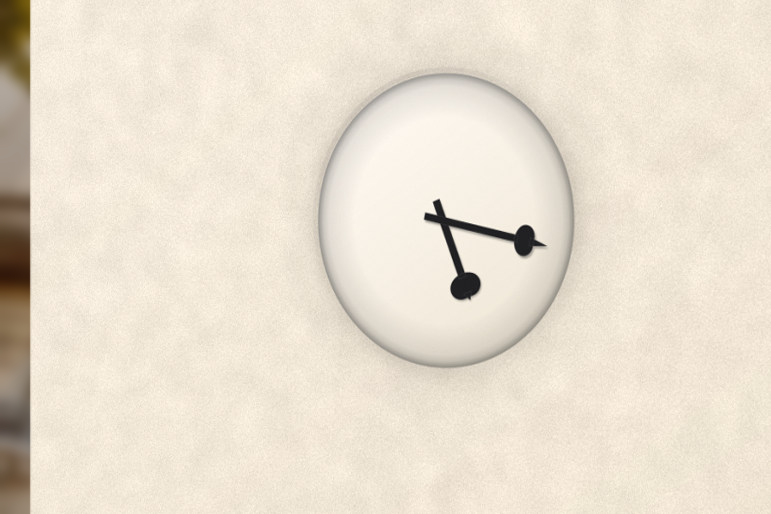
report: 5,17
